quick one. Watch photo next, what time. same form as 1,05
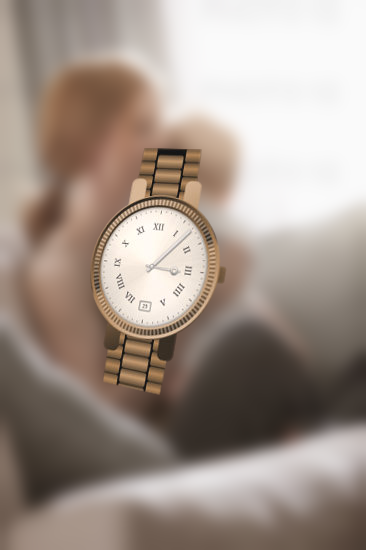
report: 3,07
